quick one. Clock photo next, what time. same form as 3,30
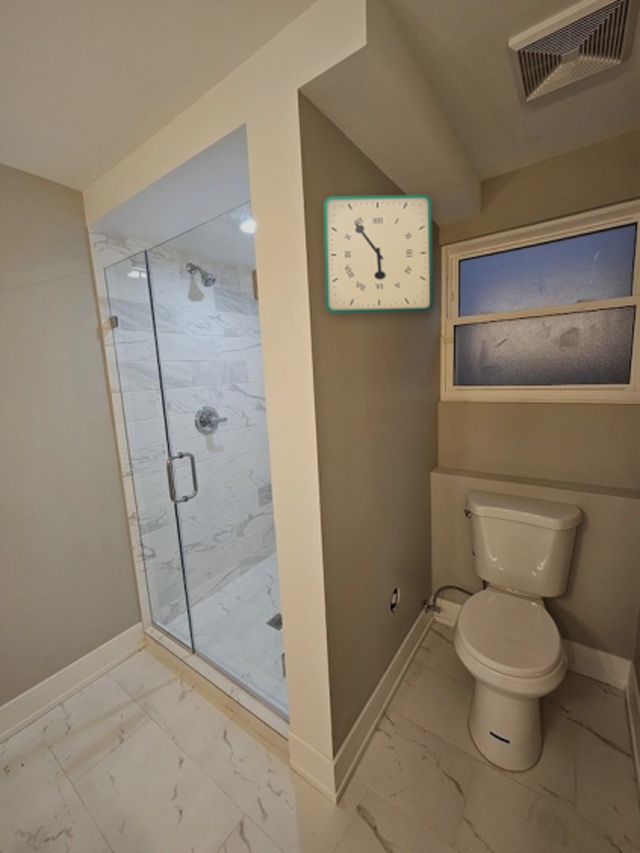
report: 5,54
